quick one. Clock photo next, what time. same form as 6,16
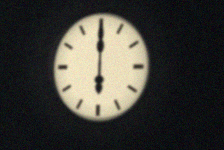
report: 6,00
